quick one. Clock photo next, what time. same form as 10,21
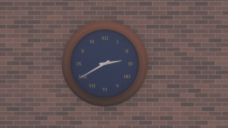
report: 2,40
